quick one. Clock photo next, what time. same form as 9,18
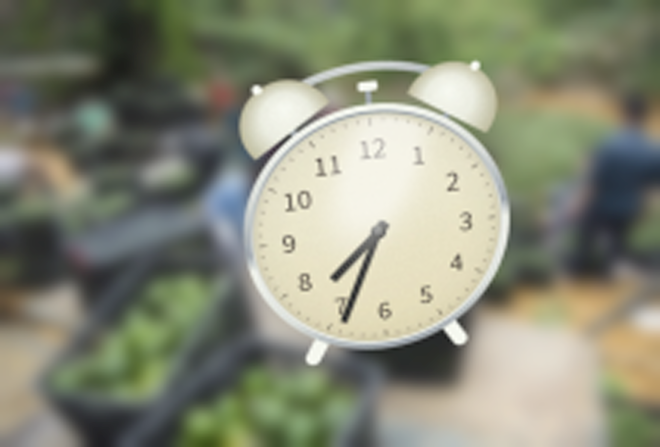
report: 7,34
